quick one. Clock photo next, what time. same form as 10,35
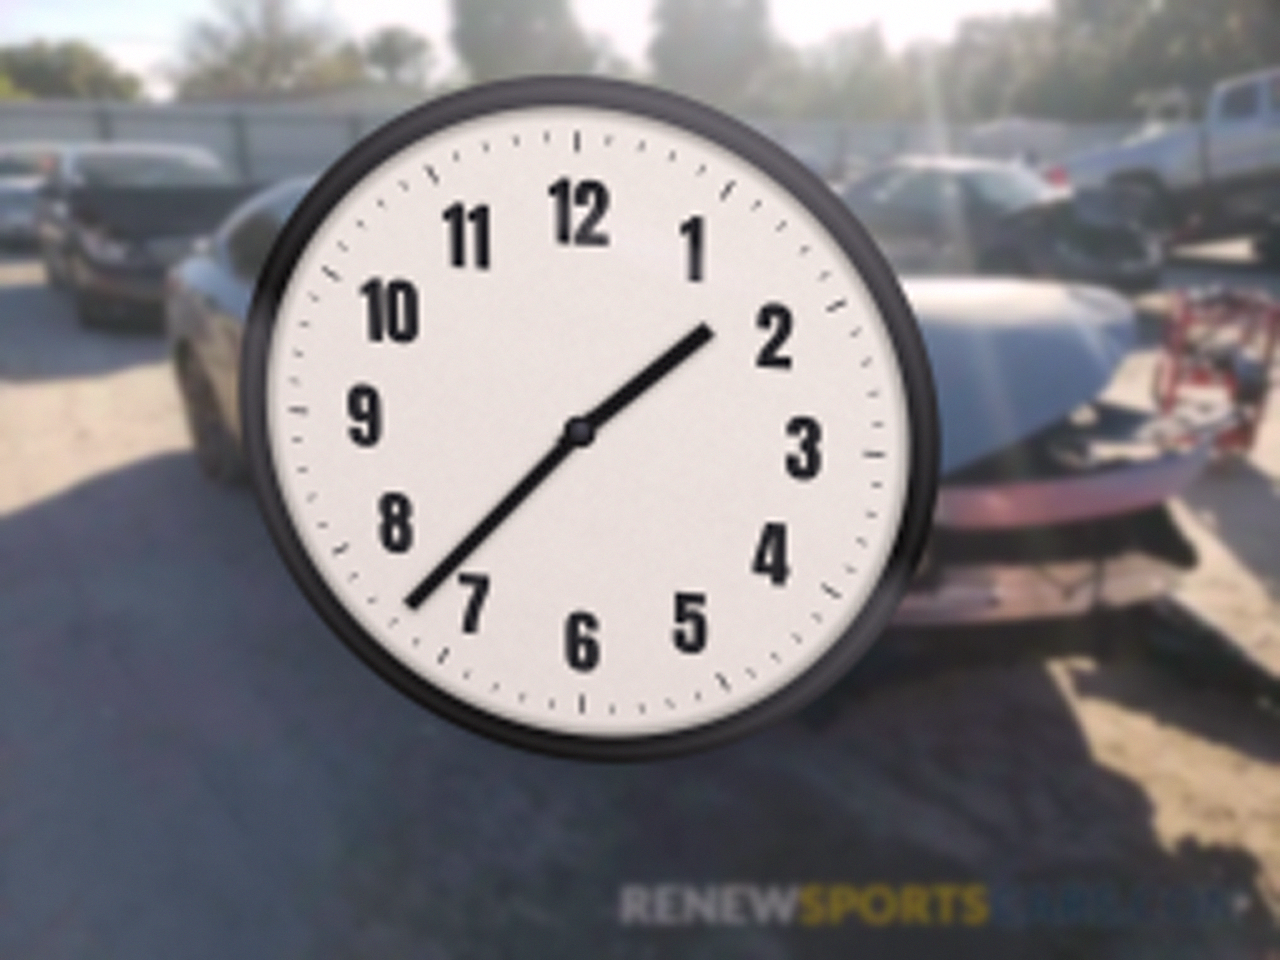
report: 1,37
